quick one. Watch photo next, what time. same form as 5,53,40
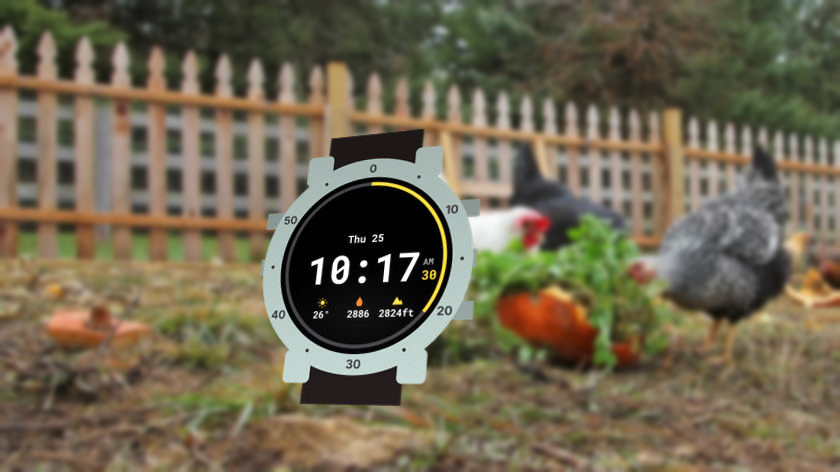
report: 10,17,30
